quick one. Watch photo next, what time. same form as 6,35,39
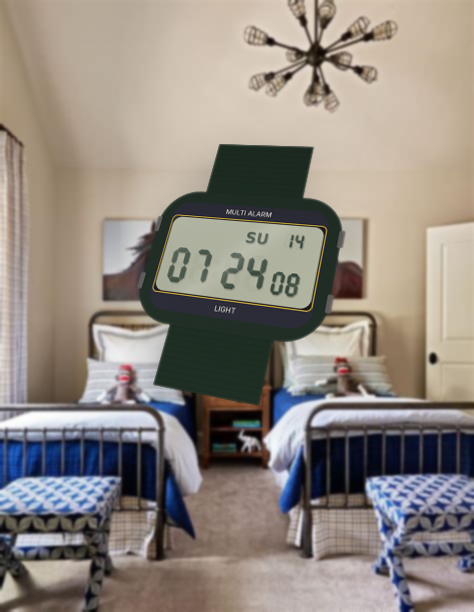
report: 7,24,08
